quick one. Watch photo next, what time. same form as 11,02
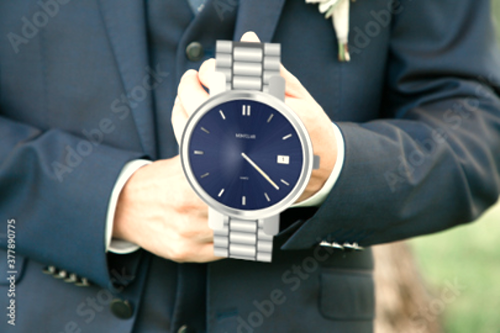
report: 4,22
